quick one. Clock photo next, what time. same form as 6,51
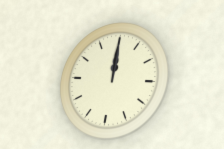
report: 12,00
